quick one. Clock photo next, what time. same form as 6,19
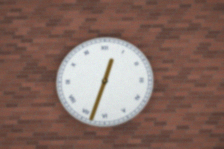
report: 12,33
